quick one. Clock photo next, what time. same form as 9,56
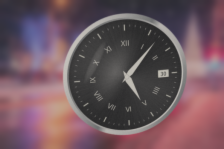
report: 5,07
